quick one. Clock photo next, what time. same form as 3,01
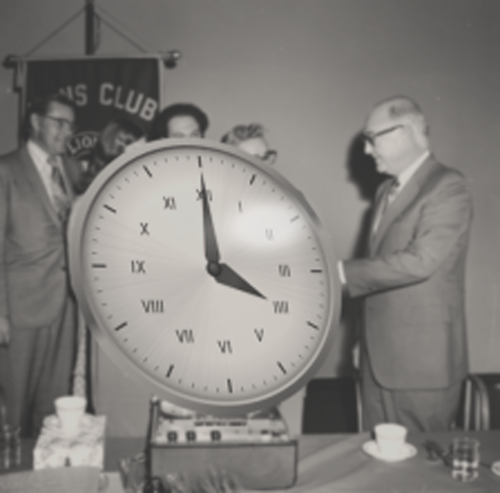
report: 4,00
